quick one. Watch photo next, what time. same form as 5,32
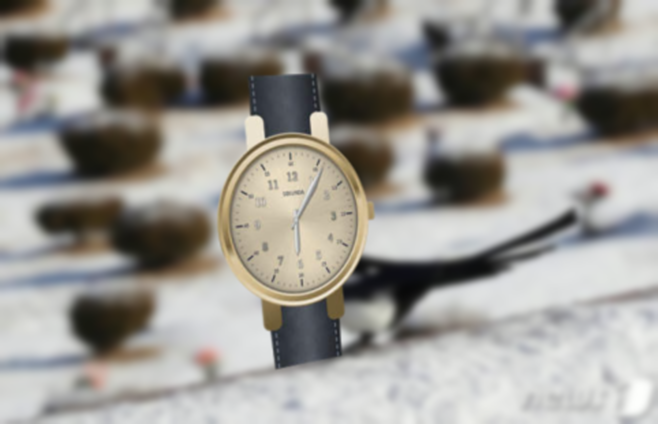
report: 6,06
